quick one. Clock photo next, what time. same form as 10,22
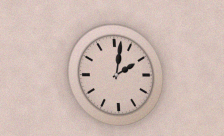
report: 2,02
